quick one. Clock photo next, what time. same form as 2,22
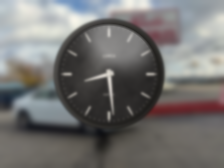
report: 8,29
